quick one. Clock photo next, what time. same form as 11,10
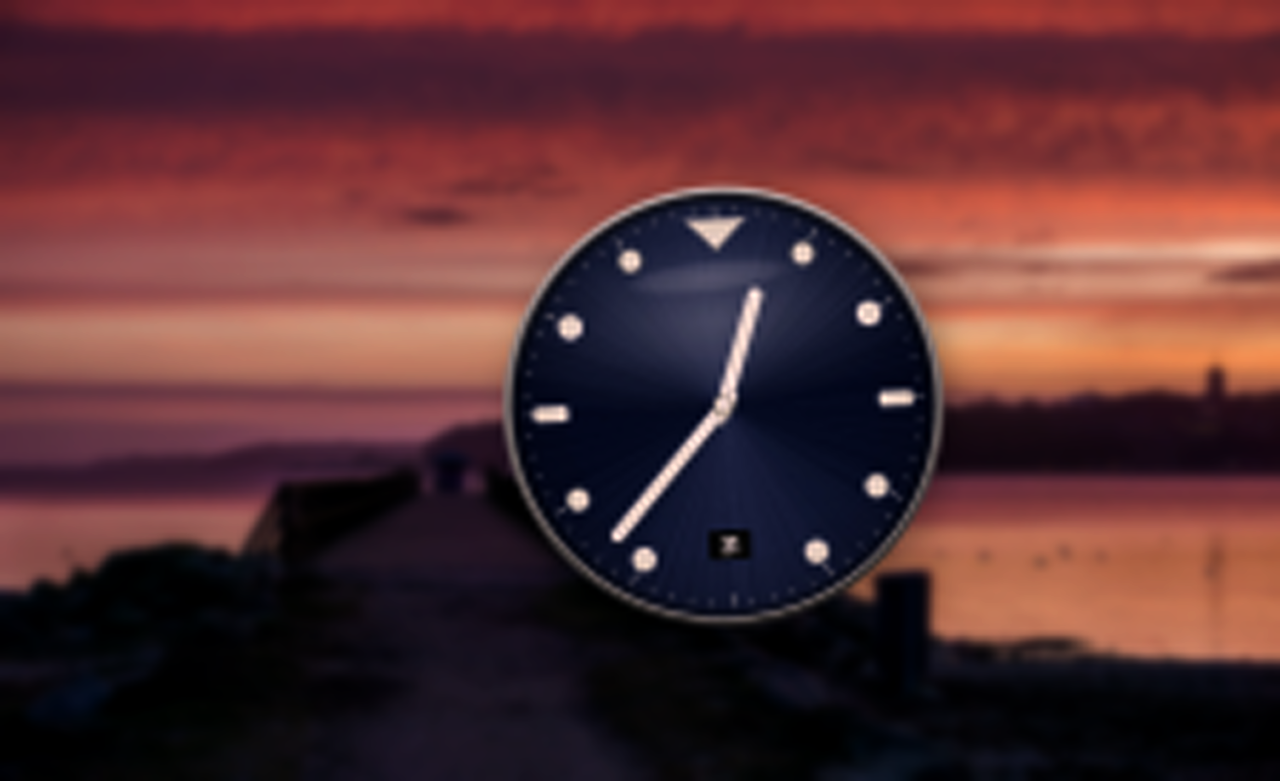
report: 12,37
